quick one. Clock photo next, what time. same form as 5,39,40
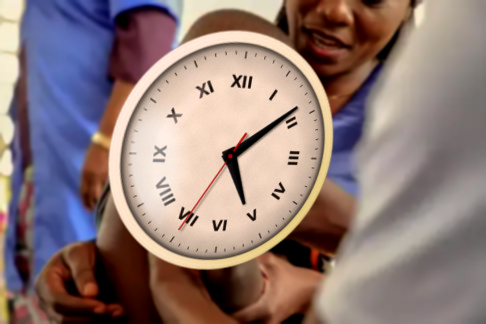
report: 5,08,35
